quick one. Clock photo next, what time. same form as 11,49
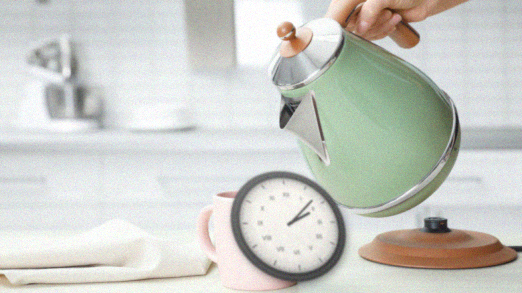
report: 2,08
